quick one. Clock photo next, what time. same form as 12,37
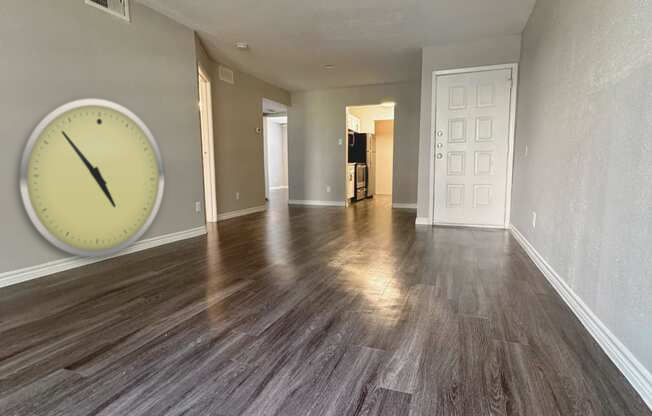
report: 4,53
